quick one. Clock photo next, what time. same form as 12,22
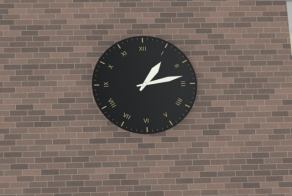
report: 1,13
